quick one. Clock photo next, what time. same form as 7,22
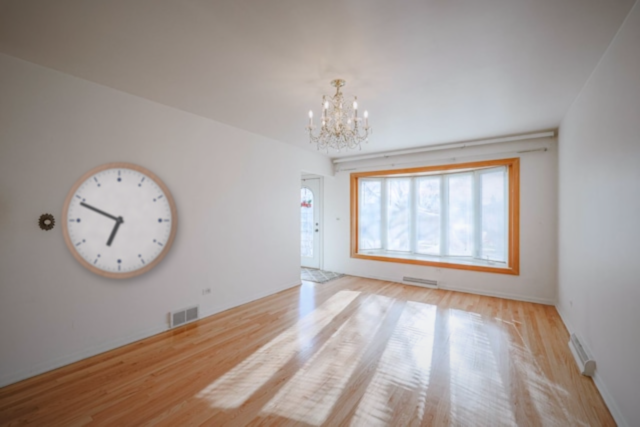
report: 6,49
